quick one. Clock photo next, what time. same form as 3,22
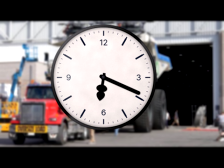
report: 6,19
